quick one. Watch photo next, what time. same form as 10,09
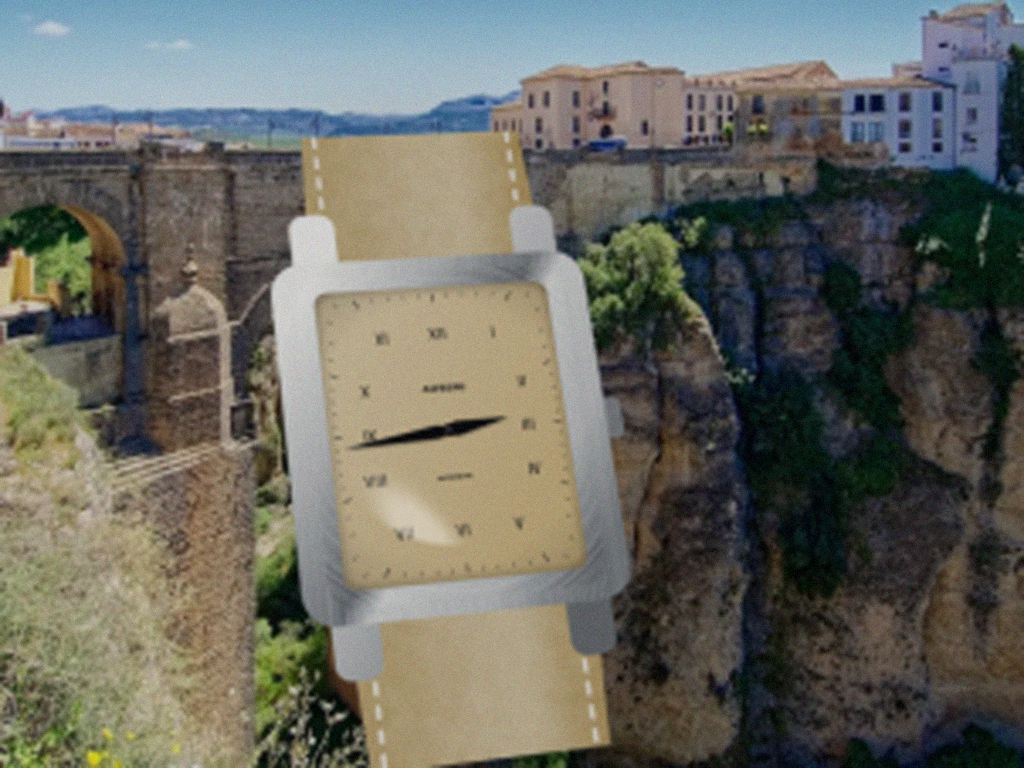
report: 2,44
